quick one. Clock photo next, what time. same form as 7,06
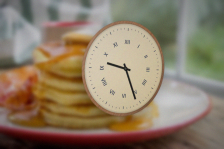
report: 9,26
